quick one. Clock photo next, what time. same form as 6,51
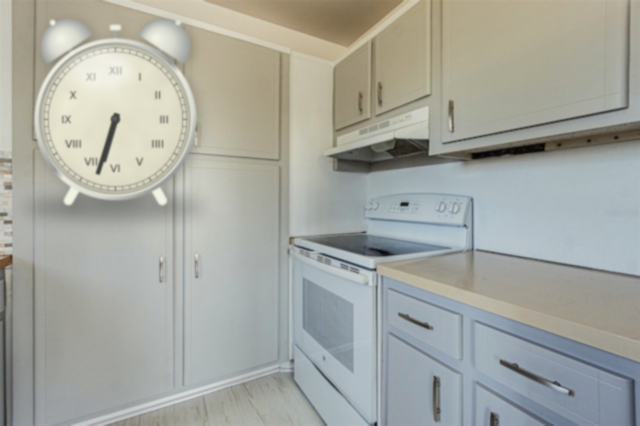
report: 6,33
